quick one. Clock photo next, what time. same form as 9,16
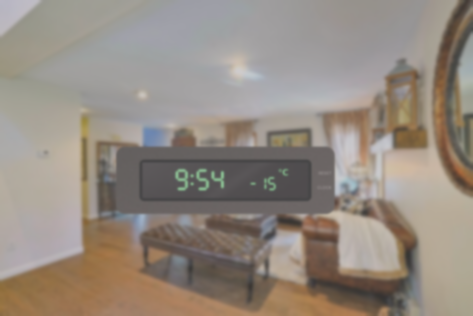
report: 9,54
